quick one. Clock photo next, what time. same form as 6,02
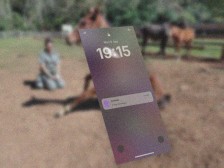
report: 19,15
